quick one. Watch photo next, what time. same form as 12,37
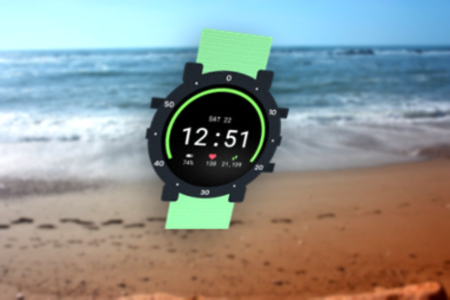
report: 12,51
